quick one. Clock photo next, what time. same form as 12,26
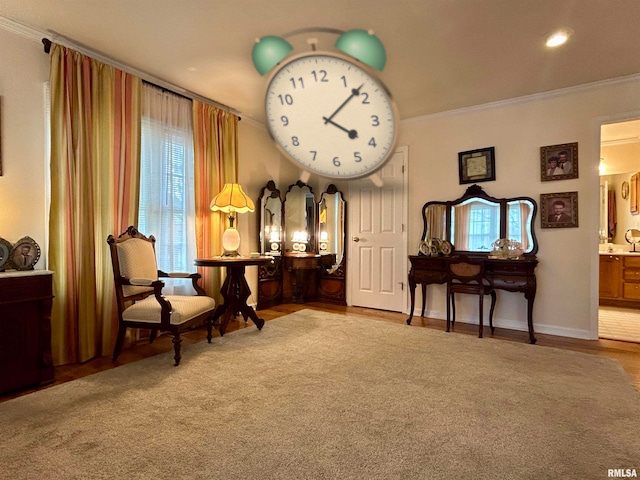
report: 4,08
